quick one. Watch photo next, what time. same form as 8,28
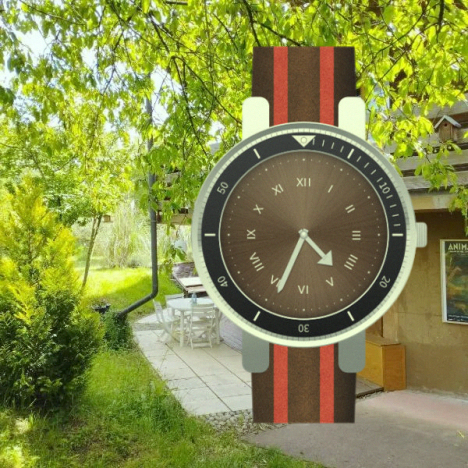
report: 4,34
